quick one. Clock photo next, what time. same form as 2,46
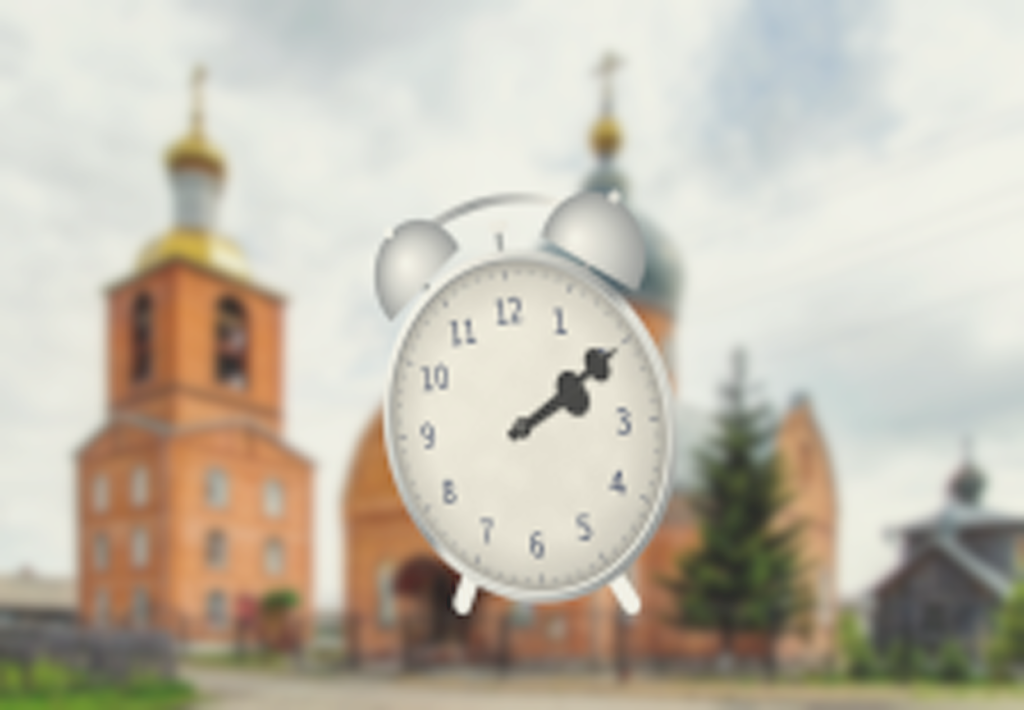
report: 2,10
